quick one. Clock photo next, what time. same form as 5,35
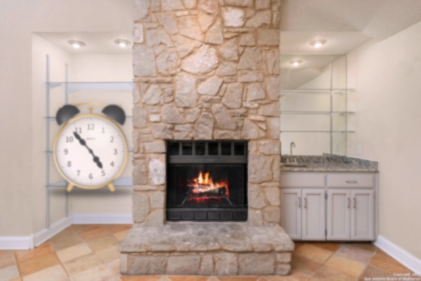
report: 4,53
